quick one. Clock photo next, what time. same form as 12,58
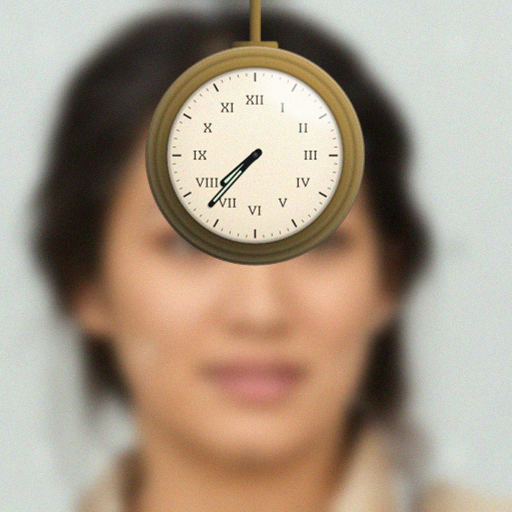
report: 7,37
